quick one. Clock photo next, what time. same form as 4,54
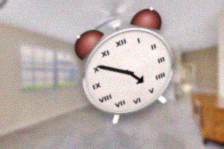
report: 4,51
